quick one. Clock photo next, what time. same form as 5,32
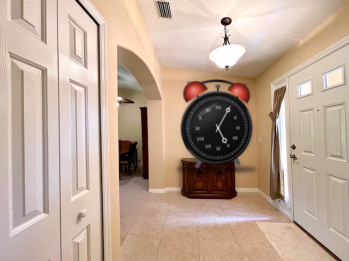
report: 5,05
